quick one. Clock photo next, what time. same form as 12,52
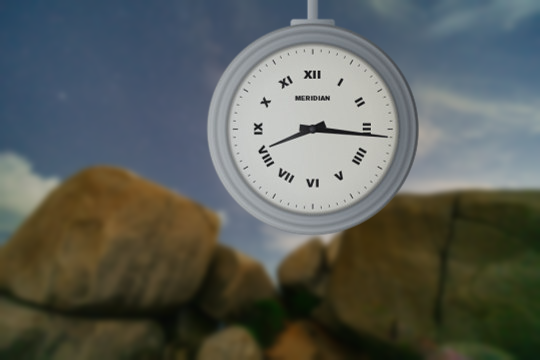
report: 8,16
